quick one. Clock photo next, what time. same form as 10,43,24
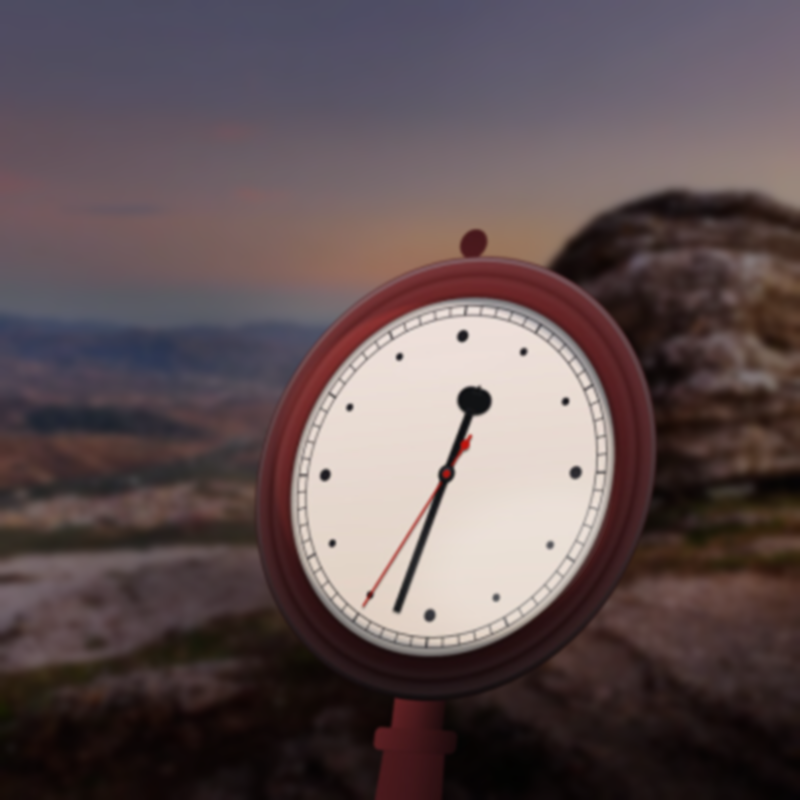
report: 12,32,35
